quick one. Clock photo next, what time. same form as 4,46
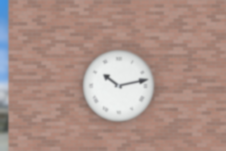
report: 10,13
